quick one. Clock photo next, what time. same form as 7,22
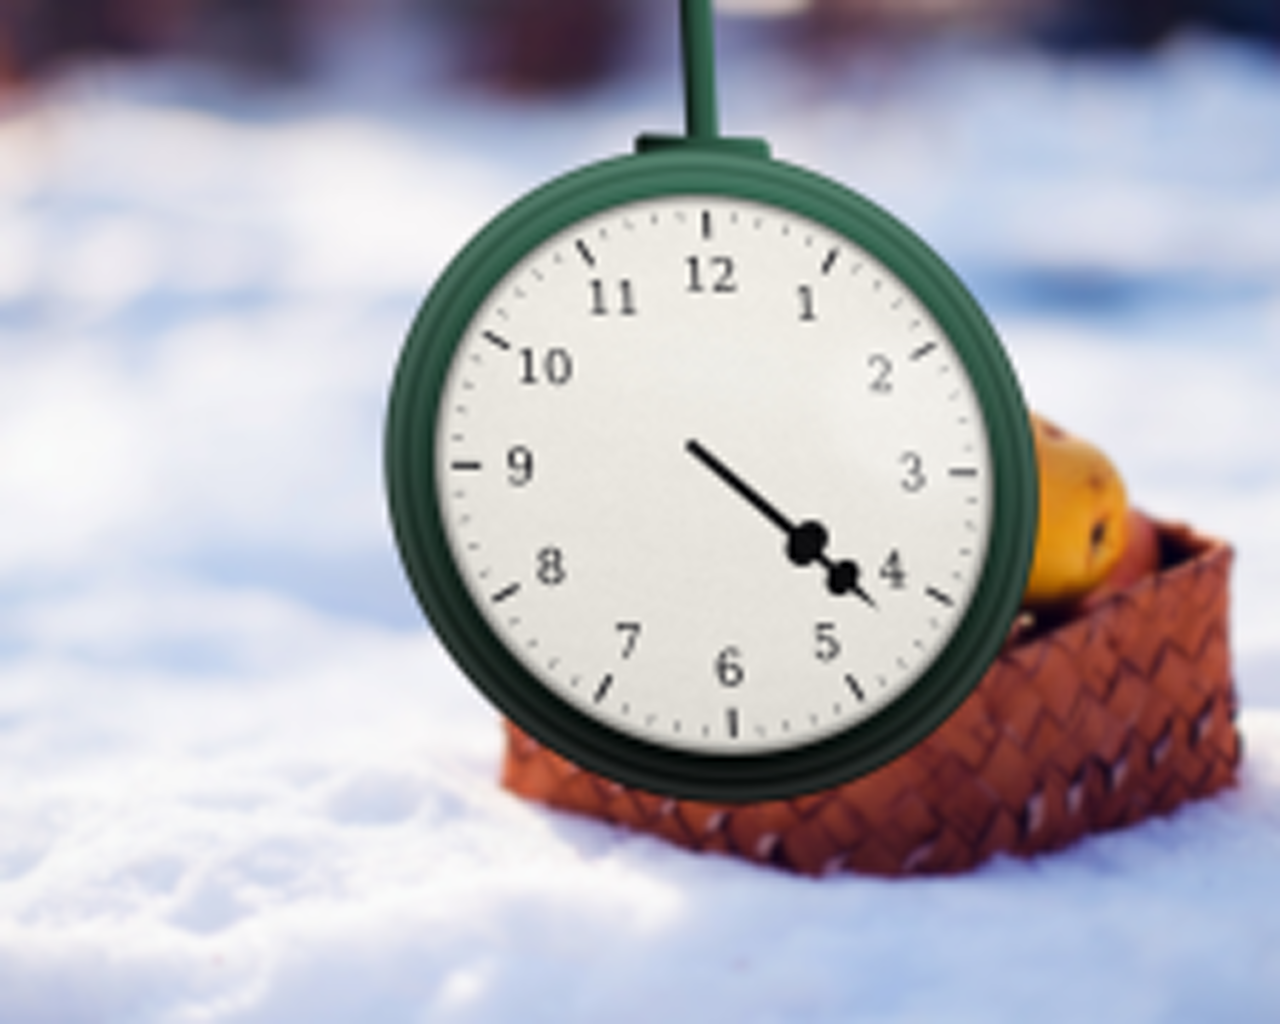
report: 4,22
